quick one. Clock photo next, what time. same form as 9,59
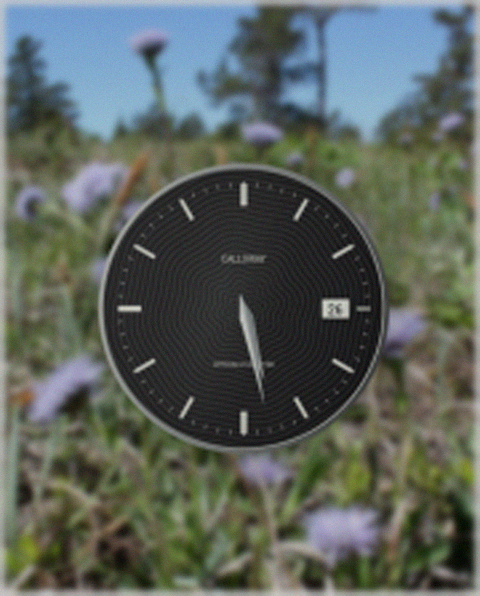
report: 5,28
